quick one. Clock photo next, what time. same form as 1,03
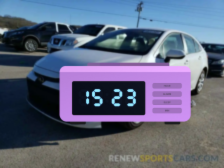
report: 15,23
